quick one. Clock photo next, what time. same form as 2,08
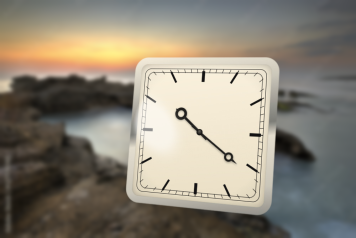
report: 10,21
